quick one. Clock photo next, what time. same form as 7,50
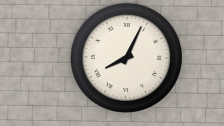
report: 8,04
